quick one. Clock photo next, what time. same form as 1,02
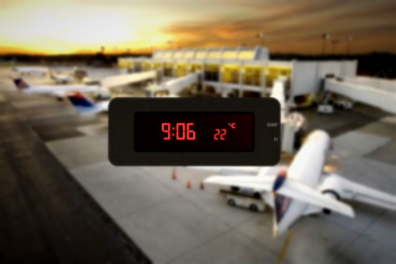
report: 9,06
